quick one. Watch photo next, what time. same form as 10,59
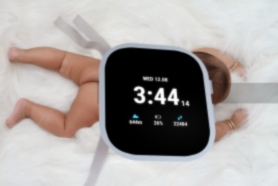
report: 3,44
